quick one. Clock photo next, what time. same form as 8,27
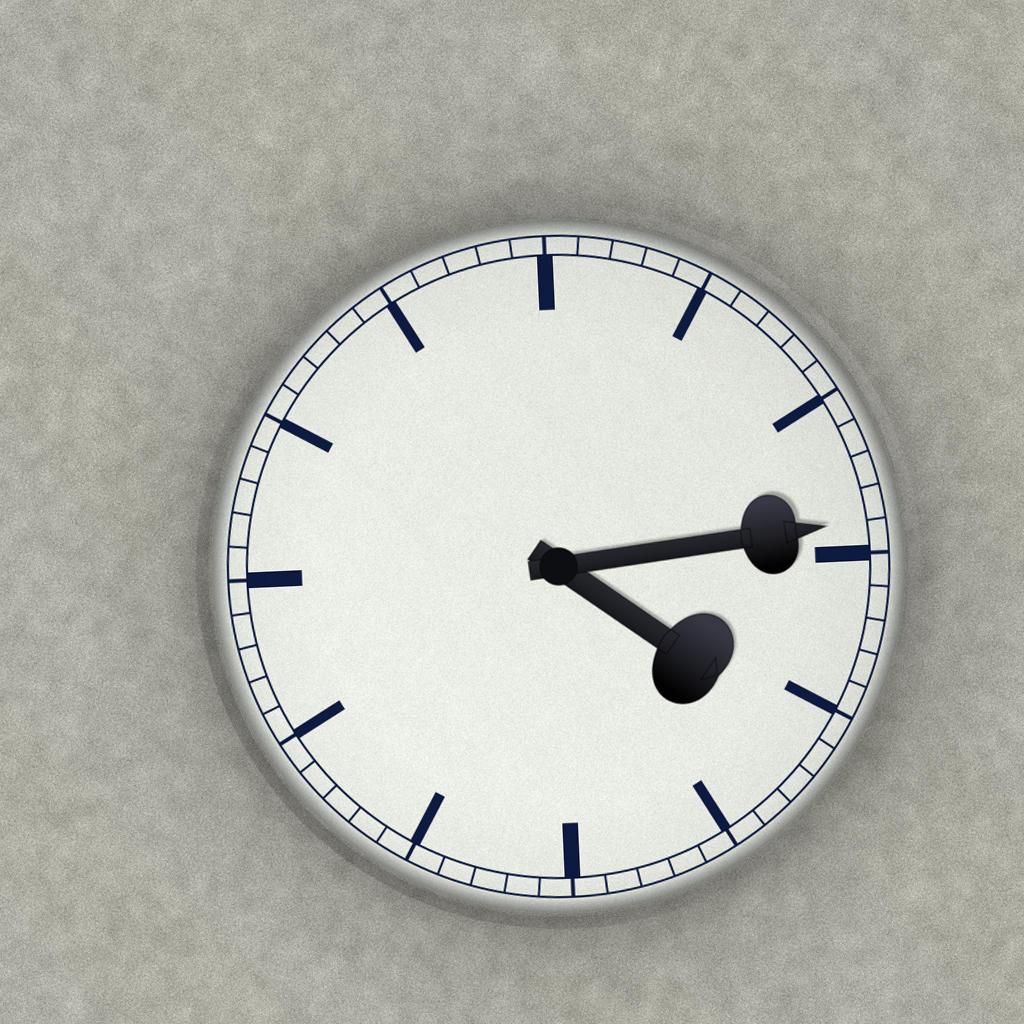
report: 4,14
